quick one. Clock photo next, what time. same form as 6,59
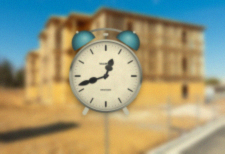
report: 12,42
